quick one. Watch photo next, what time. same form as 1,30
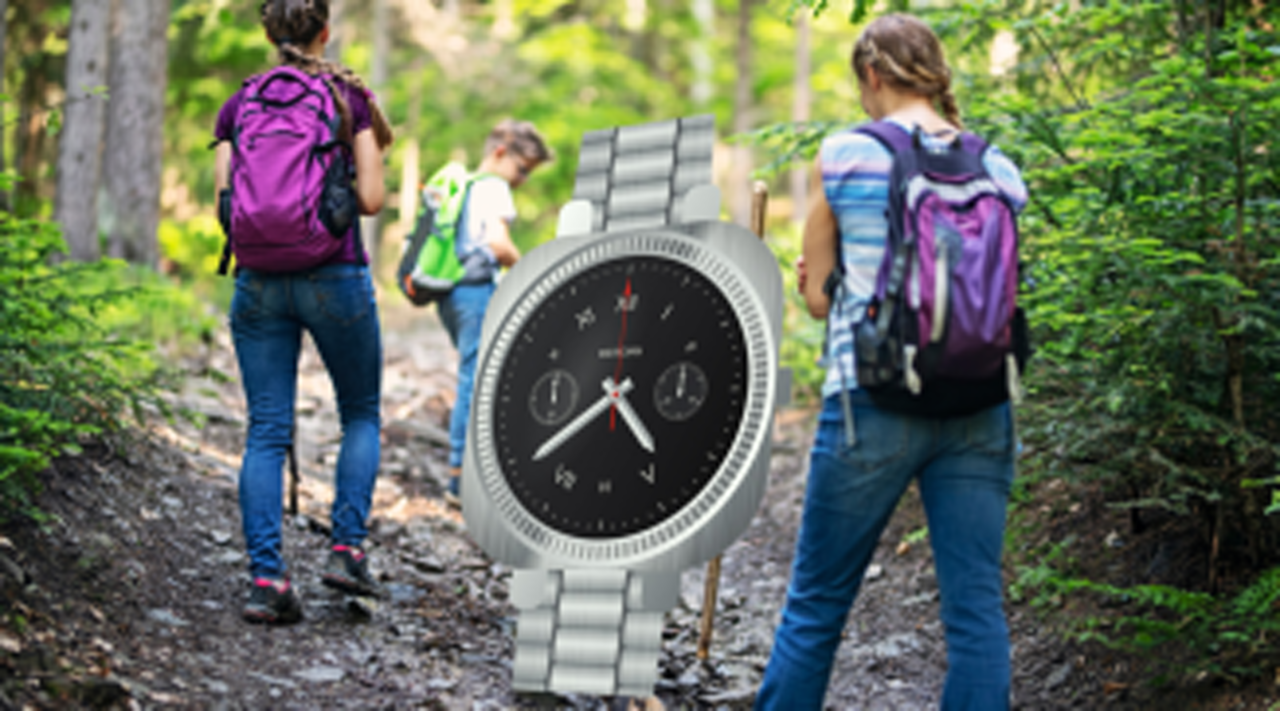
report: 4,39
